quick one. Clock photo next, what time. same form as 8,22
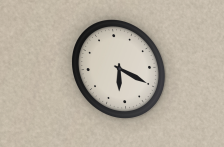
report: 6,20
